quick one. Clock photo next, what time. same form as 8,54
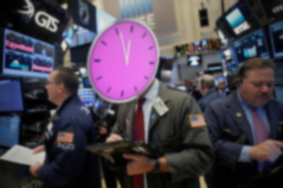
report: 11,56
